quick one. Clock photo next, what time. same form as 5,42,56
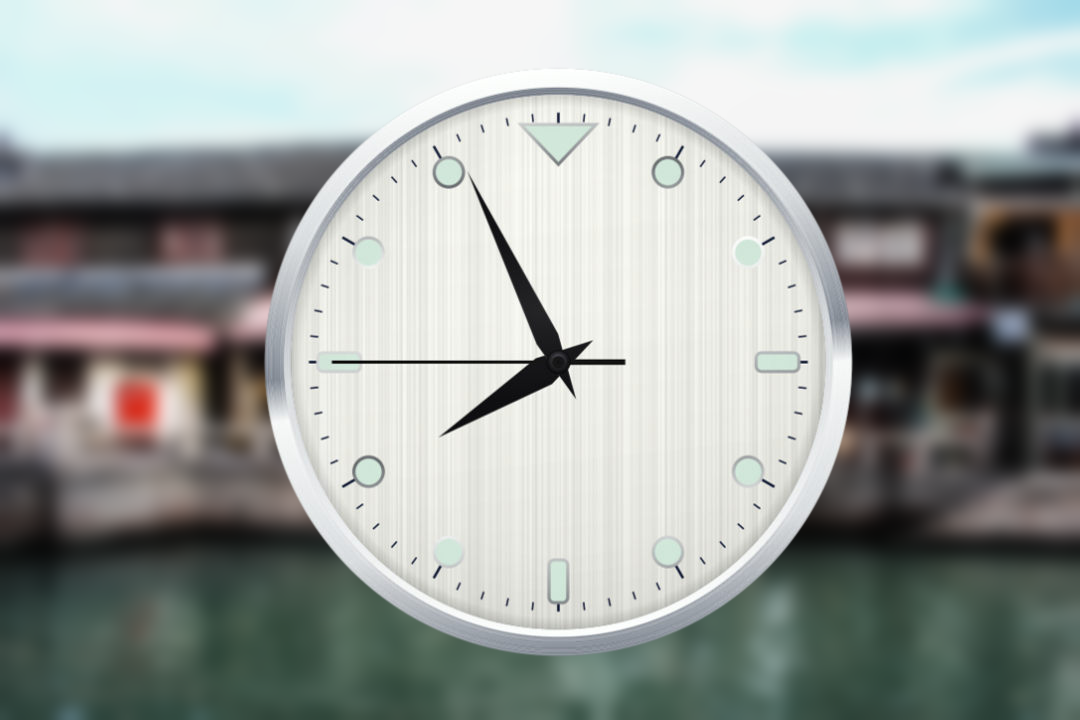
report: 7,55,45
